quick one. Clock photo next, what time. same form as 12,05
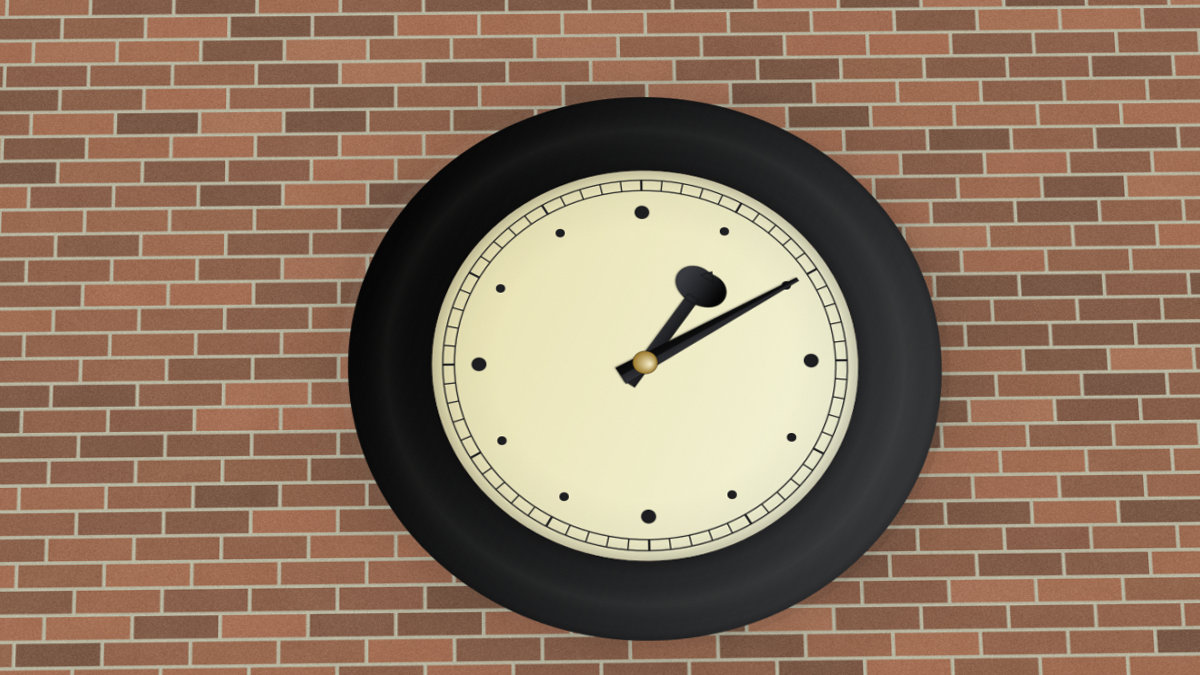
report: 1,10
